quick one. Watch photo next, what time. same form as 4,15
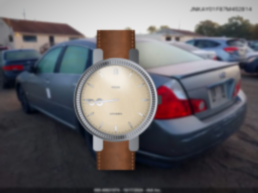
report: 8,44
